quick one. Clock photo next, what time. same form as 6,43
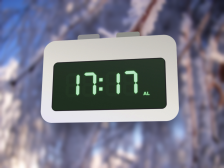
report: 17,17
